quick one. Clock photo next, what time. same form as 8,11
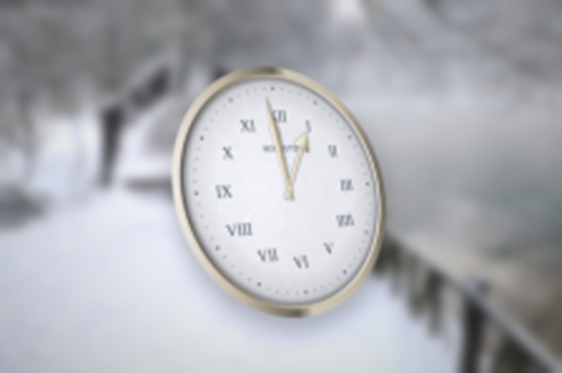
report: 12,59
